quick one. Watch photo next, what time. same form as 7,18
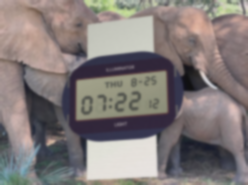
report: 7,22
